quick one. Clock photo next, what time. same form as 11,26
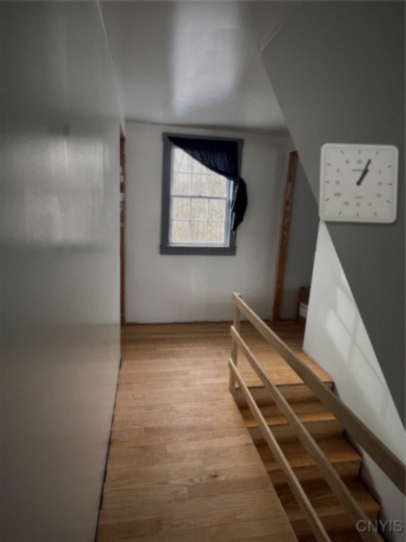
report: 1,04
